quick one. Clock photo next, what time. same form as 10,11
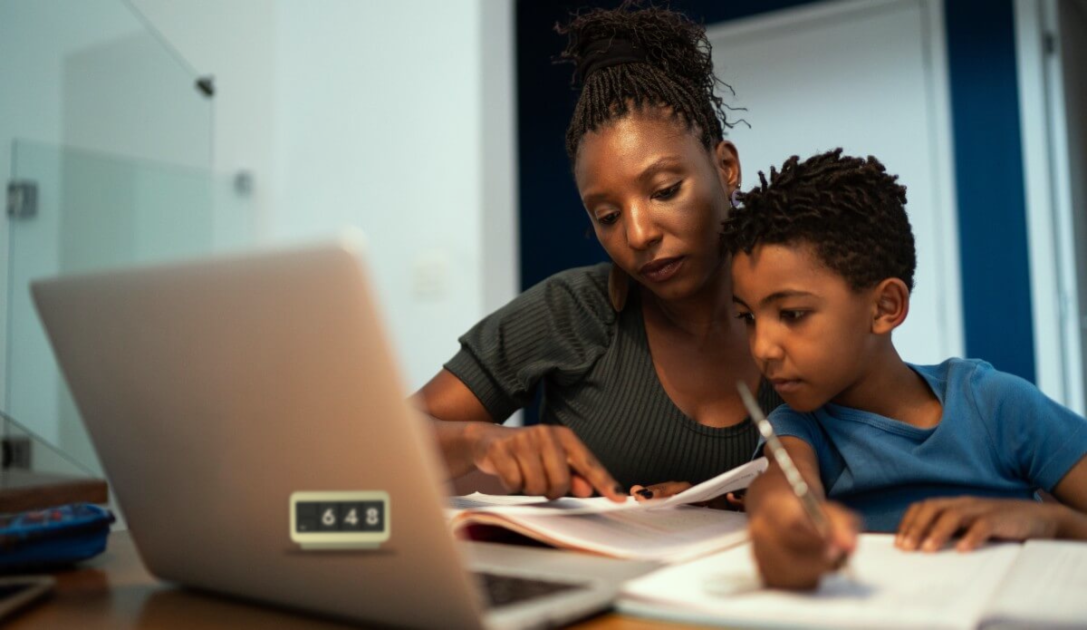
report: 6,48
